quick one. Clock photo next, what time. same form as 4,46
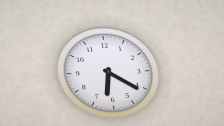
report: 6,21
